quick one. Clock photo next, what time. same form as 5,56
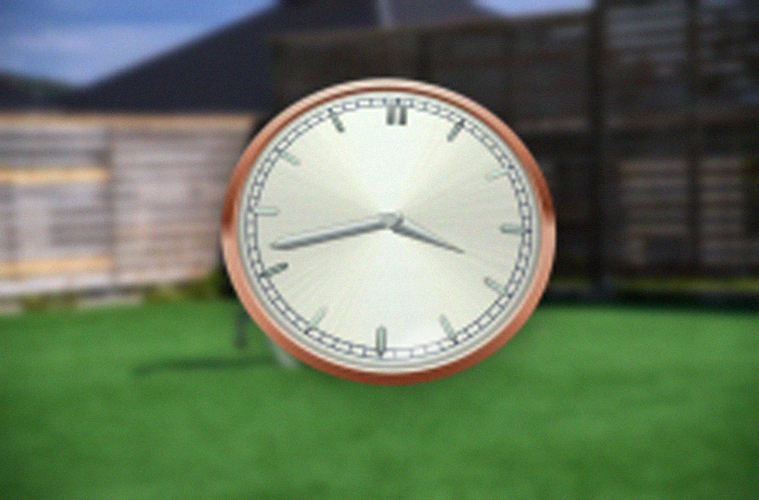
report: 3,42
